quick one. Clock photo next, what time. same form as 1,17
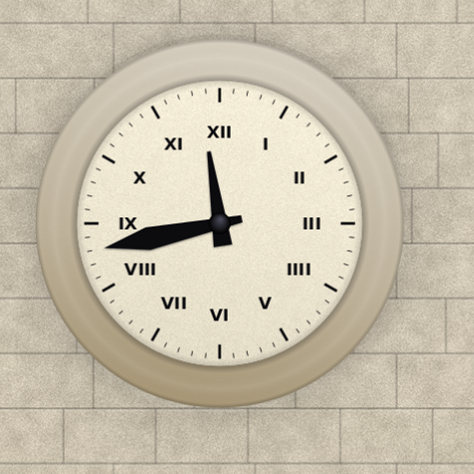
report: 11,43
